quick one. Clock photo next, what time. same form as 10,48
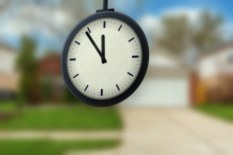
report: 11,54
